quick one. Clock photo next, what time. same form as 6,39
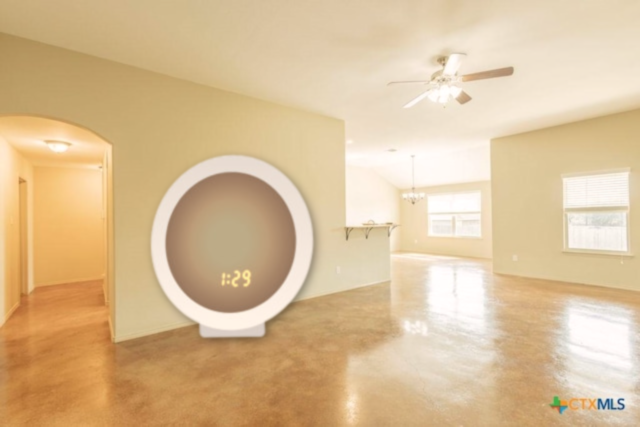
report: 1,29
